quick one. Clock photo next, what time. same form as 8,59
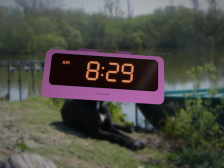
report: 8,29
